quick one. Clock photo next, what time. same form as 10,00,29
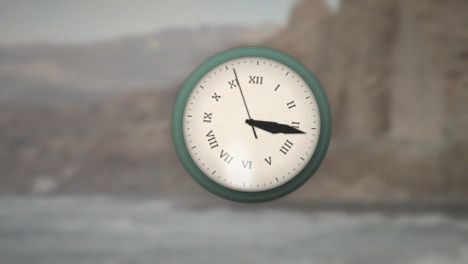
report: 3,15,56
